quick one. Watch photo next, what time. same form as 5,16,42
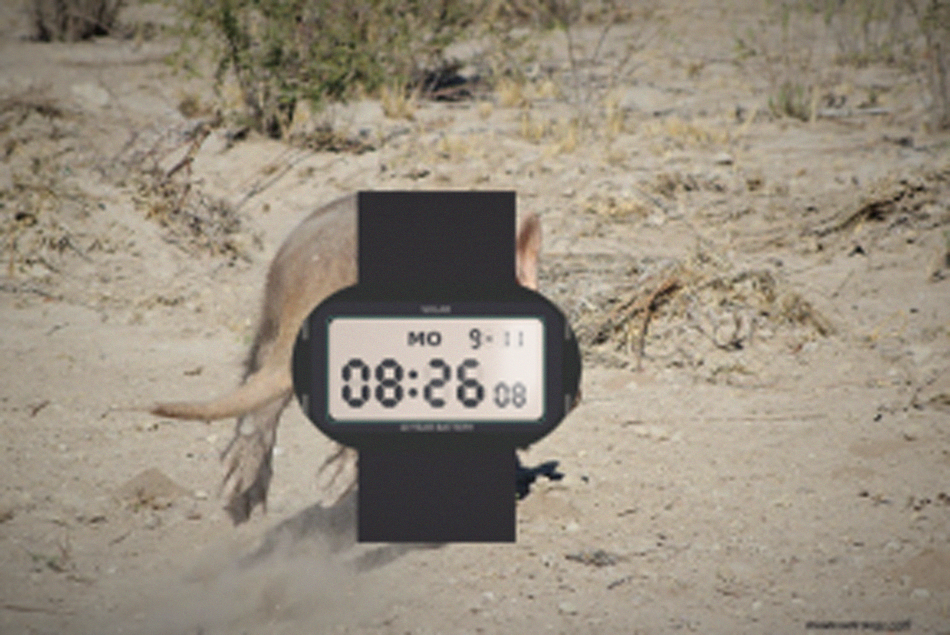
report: 8,26,08
